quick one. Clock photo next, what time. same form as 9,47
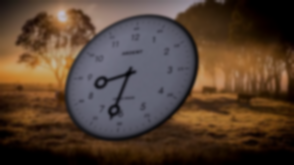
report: 8,32
